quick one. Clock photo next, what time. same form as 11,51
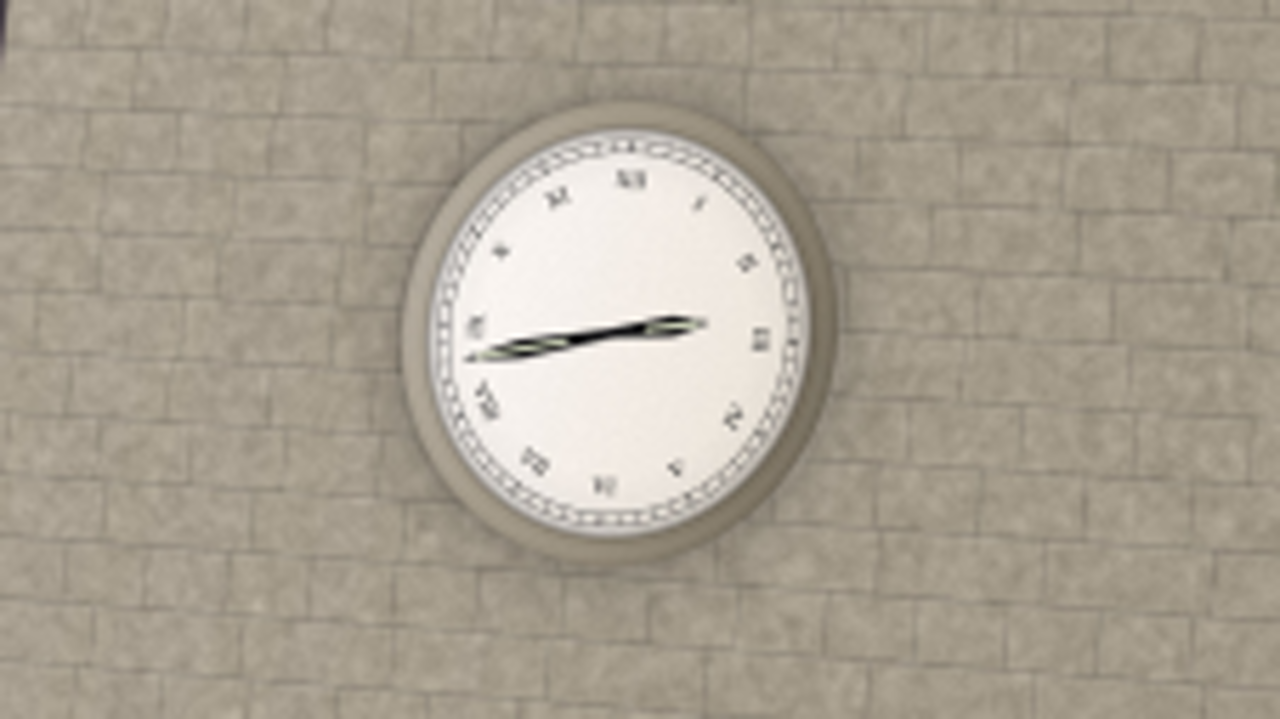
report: 2,43
